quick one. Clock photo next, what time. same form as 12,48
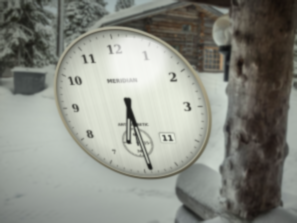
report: 6,29
